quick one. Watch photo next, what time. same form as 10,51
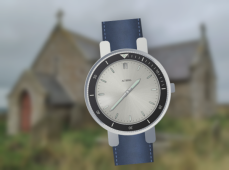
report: 1,38
